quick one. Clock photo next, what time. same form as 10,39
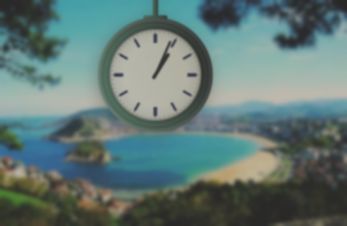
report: 1,04
